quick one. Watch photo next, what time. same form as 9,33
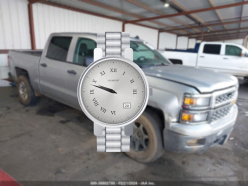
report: 9,48
